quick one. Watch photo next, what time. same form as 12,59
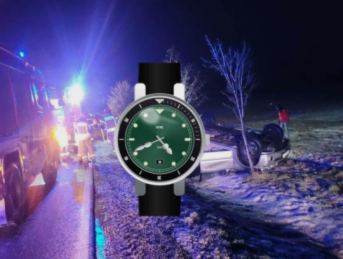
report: 4,41
